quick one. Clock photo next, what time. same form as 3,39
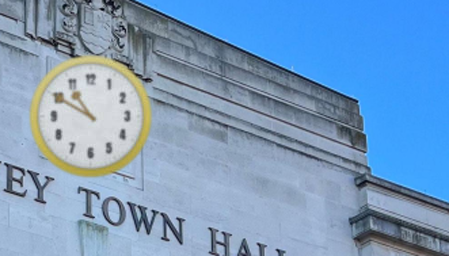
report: 10,50
